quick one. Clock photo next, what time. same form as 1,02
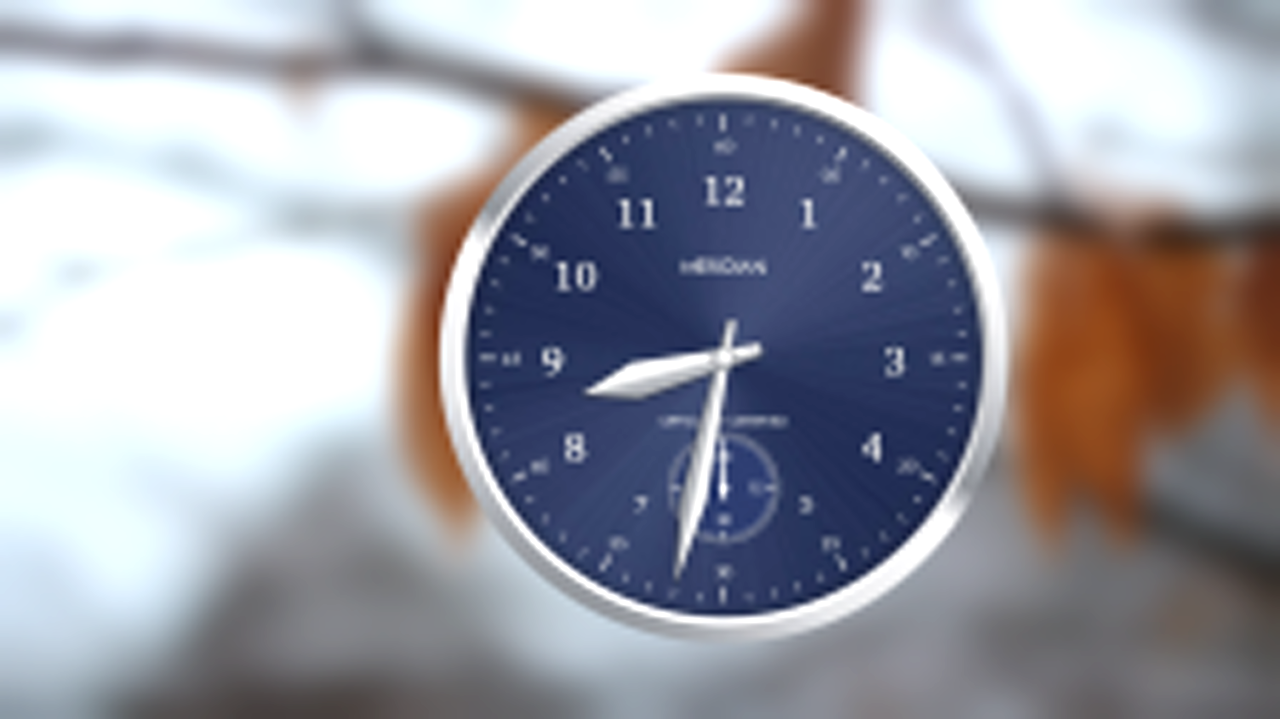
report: 8,32
